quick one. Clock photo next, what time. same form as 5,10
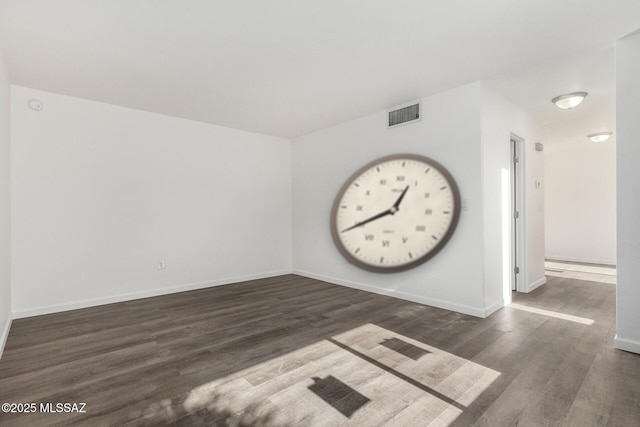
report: 12,40
